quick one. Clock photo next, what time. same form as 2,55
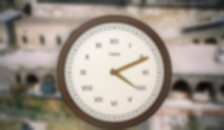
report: 4,11
